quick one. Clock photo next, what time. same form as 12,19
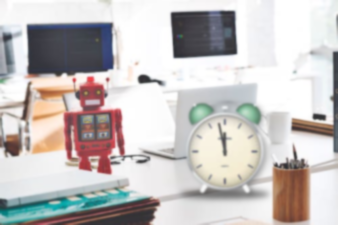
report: 11,58
